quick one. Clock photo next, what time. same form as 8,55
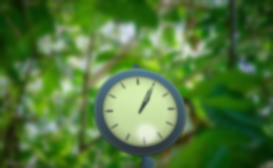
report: 1,05
